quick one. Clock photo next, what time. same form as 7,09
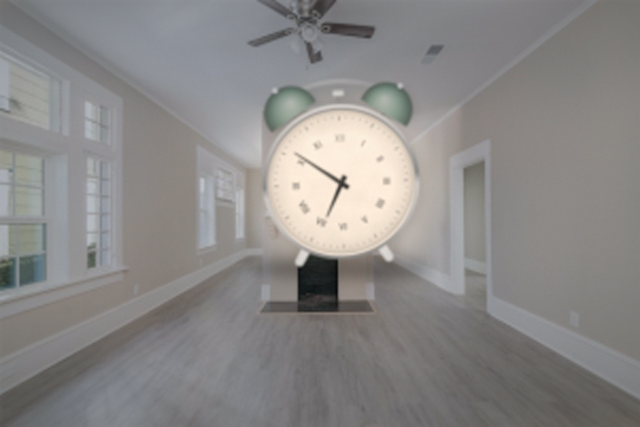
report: 6,51
